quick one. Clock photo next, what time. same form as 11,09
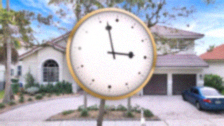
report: 2,57
